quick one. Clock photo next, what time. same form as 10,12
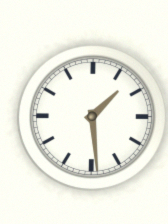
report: 1,29
